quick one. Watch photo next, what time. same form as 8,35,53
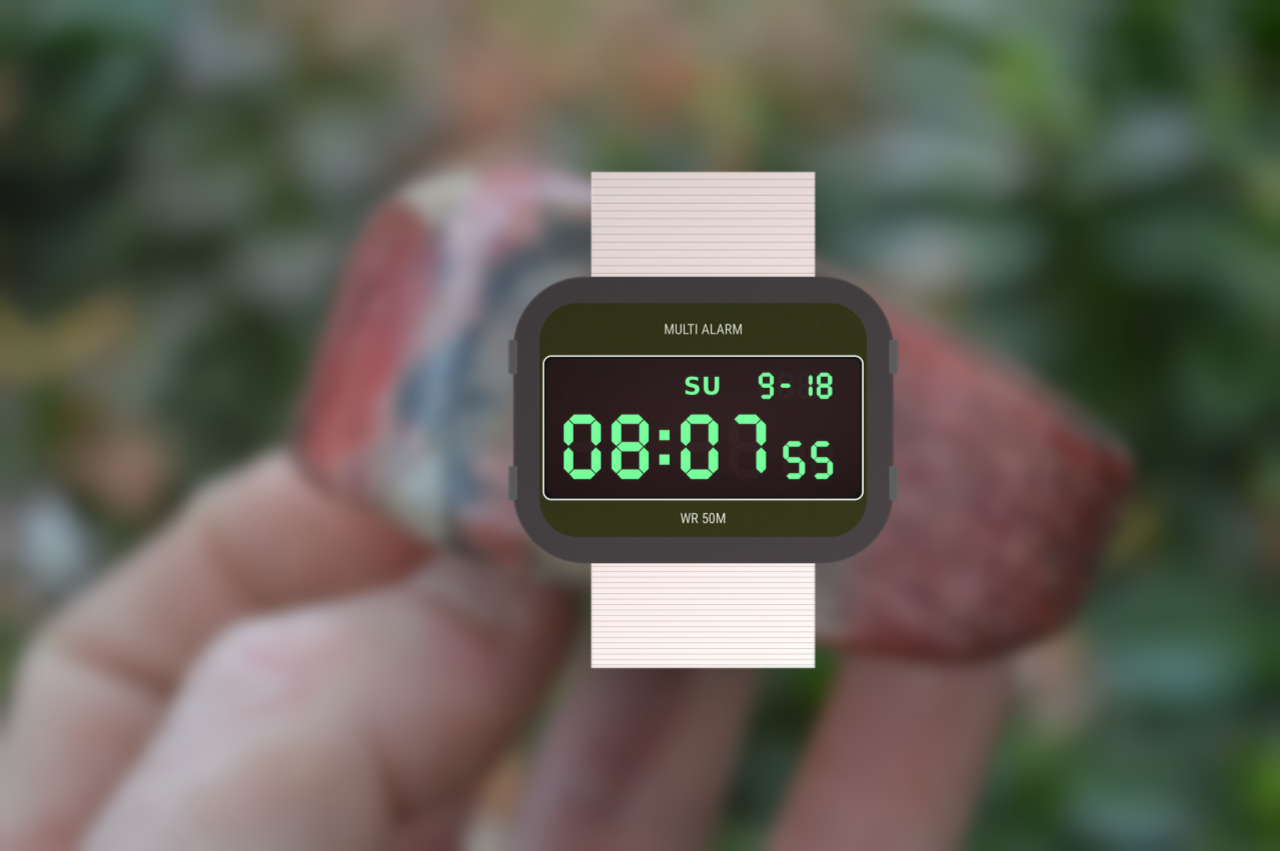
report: 8,07,55
